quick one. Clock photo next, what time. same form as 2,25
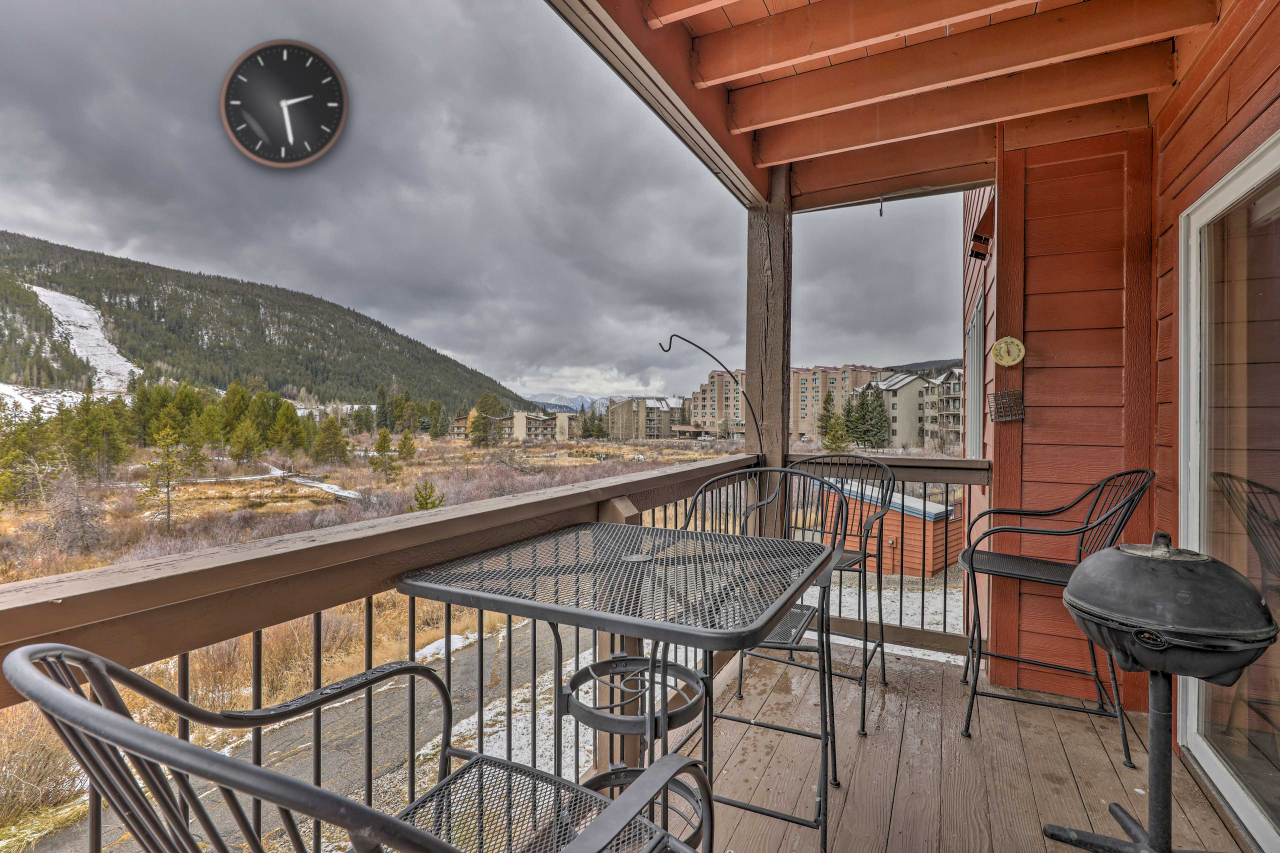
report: 2,28
